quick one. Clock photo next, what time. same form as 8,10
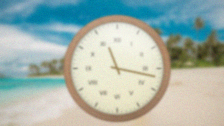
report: 11,17
